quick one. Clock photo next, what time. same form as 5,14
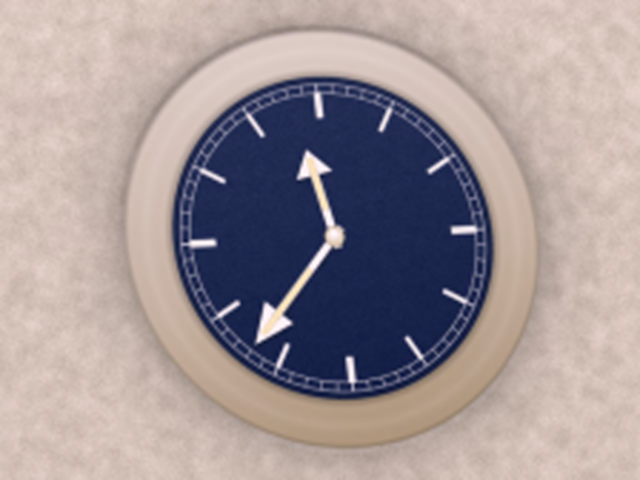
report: 11,37
